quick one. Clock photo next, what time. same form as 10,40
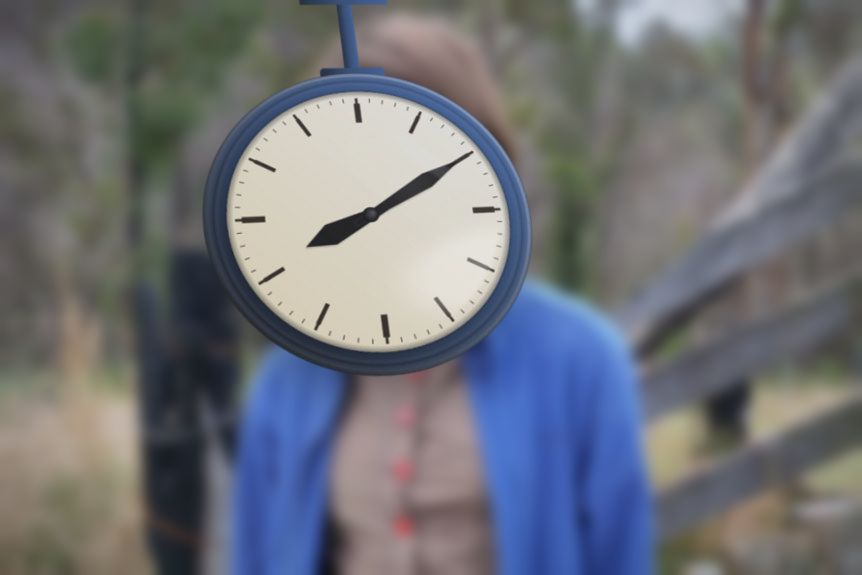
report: 8,10
